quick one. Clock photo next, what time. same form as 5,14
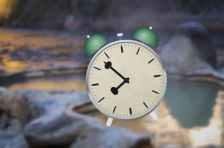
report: 7,53
